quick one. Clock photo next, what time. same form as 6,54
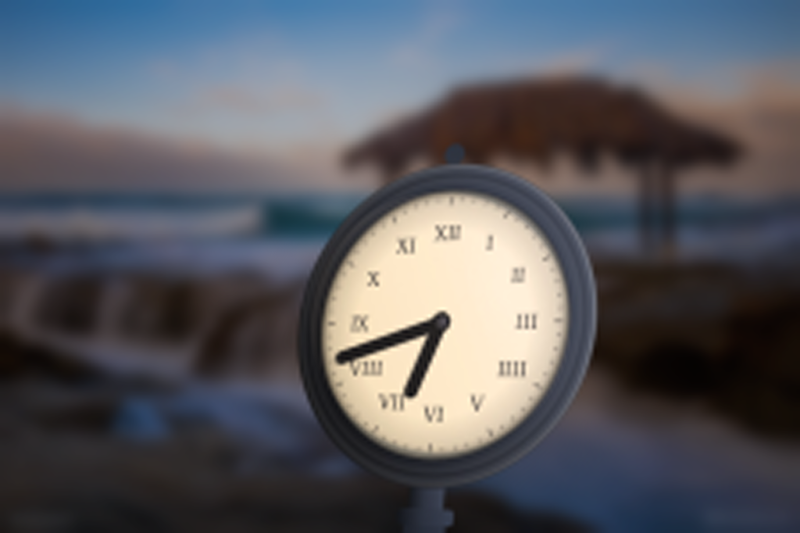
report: 6,42
